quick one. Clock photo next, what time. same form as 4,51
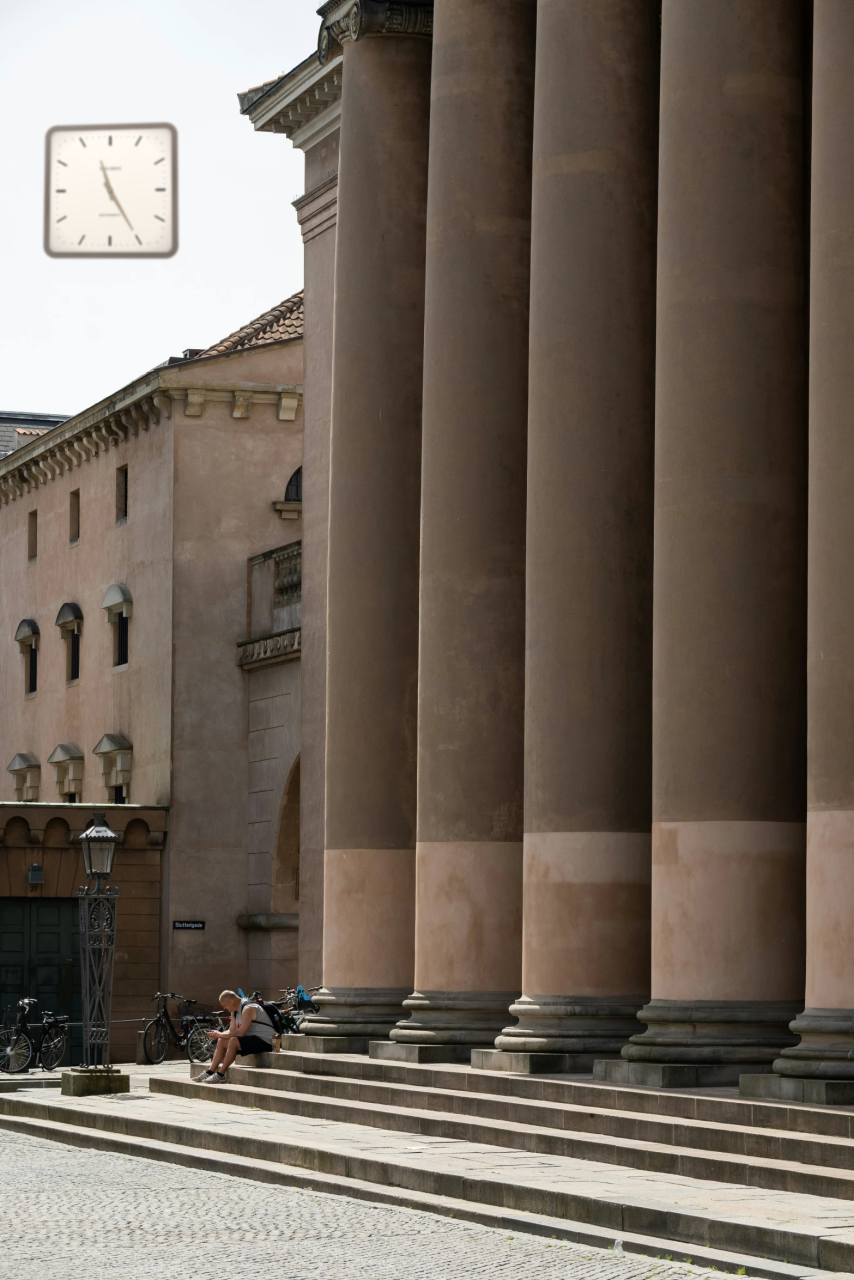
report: 11,25
